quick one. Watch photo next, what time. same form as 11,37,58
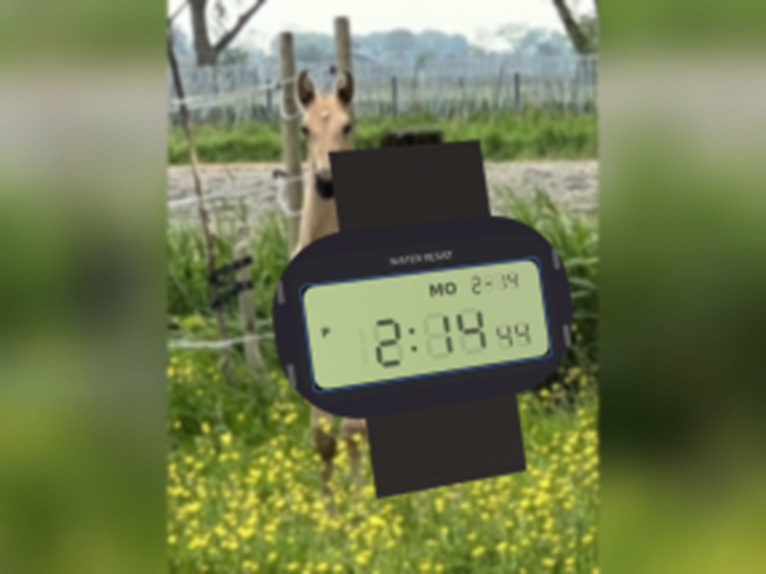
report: 2,14,44
